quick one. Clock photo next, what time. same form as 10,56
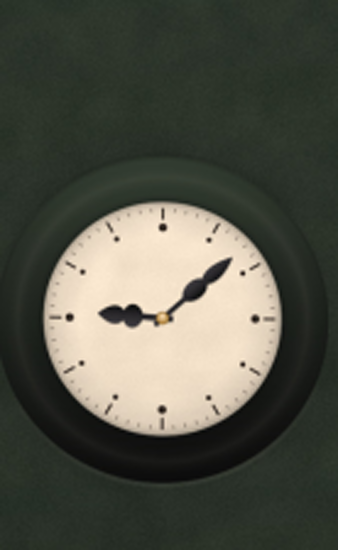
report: 9,08
